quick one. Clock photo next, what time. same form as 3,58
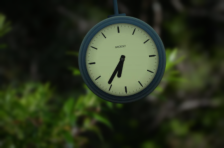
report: 6,36
